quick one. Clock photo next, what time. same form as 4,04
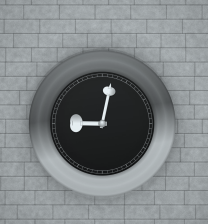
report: 9,02
